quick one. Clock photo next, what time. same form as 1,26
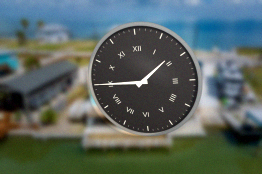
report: 1,45
